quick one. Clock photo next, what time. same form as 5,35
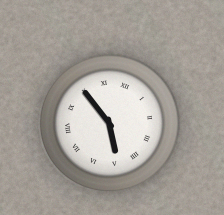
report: 4,50
